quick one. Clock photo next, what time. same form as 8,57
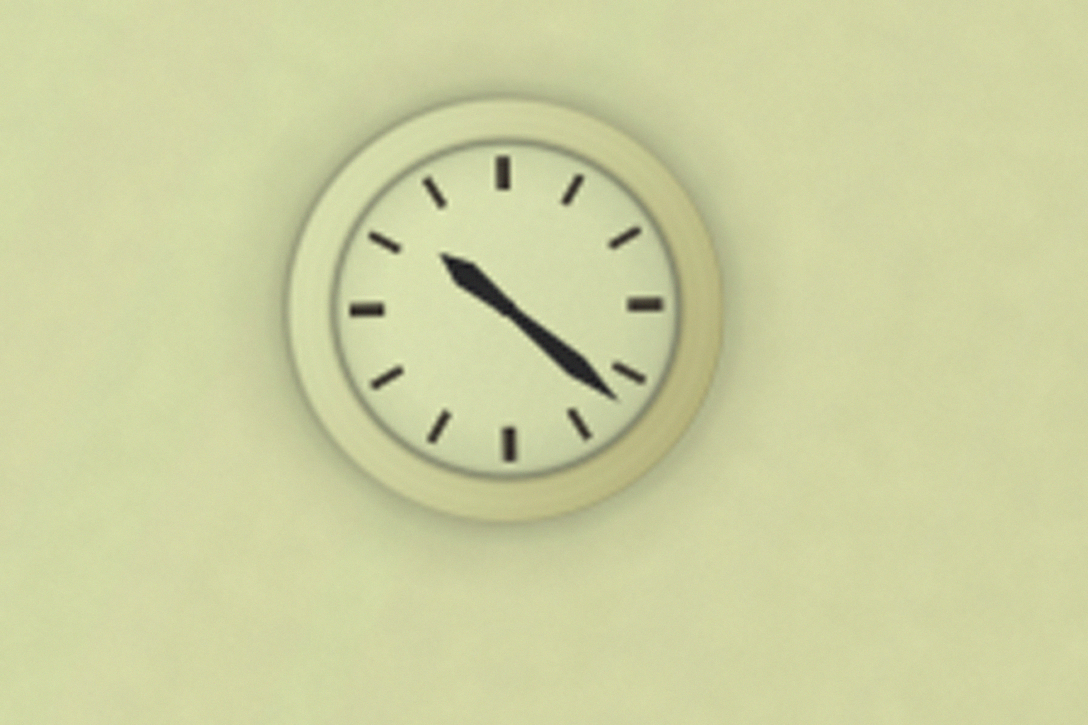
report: 10,22
